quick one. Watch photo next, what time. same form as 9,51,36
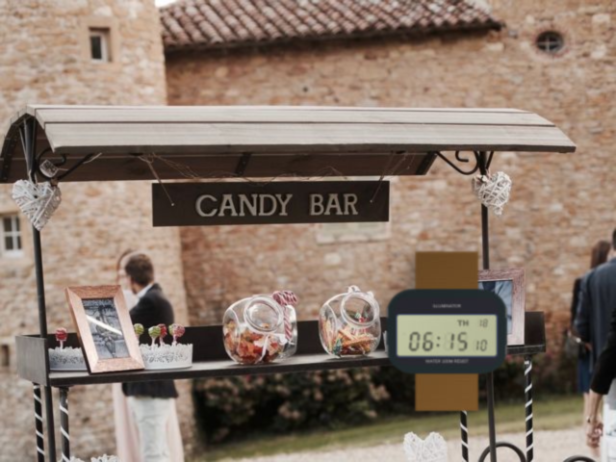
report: 6,15,10
